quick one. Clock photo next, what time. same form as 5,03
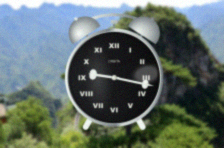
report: 9,17
